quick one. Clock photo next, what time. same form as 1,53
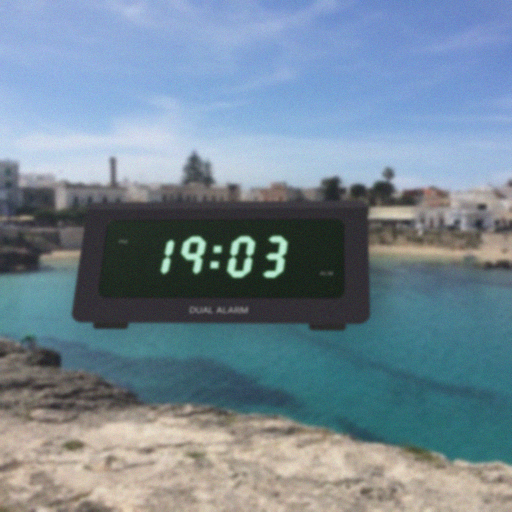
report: 19,03
